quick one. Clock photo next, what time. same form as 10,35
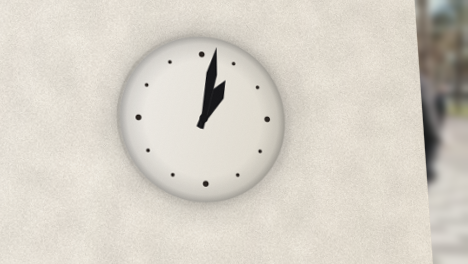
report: 1,02
